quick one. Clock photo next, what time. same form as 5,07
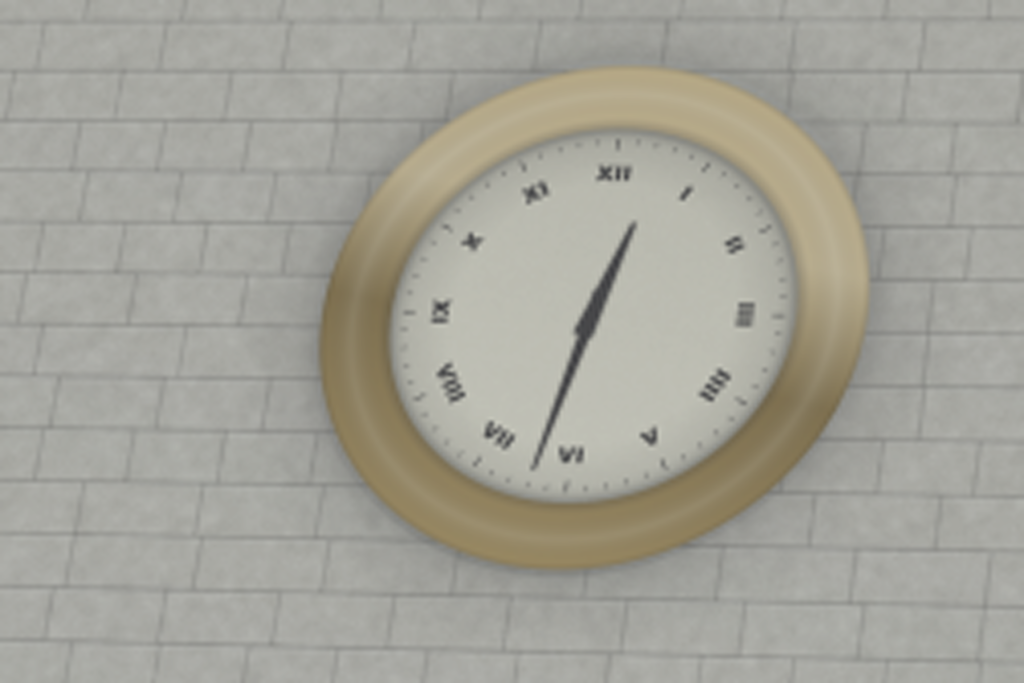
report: 12,32
